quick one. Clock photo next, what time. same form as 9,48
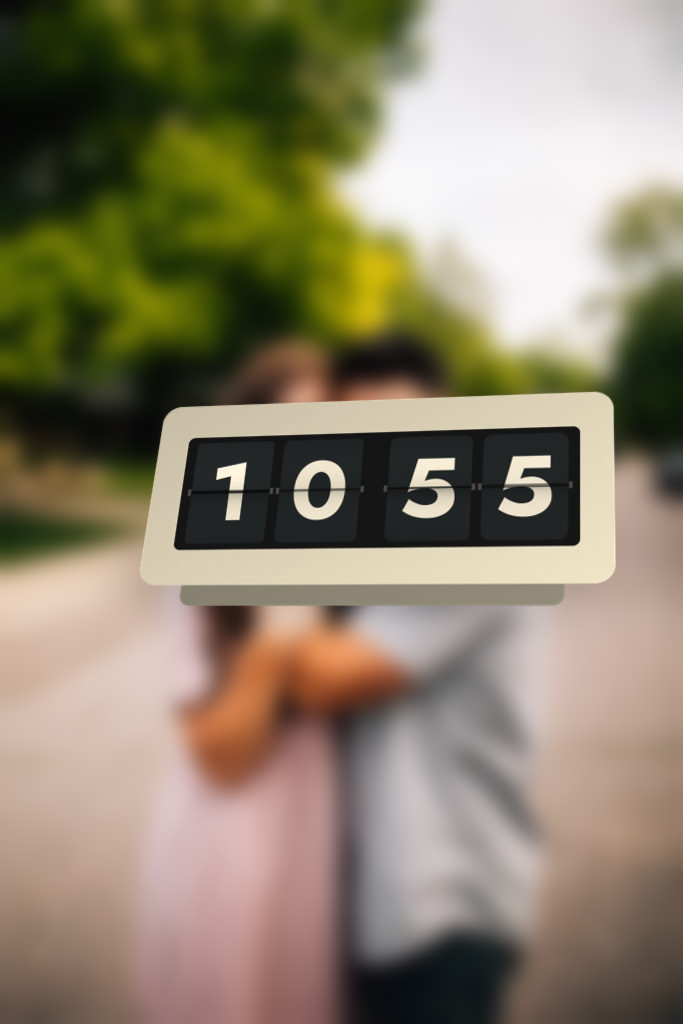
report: 10,55
